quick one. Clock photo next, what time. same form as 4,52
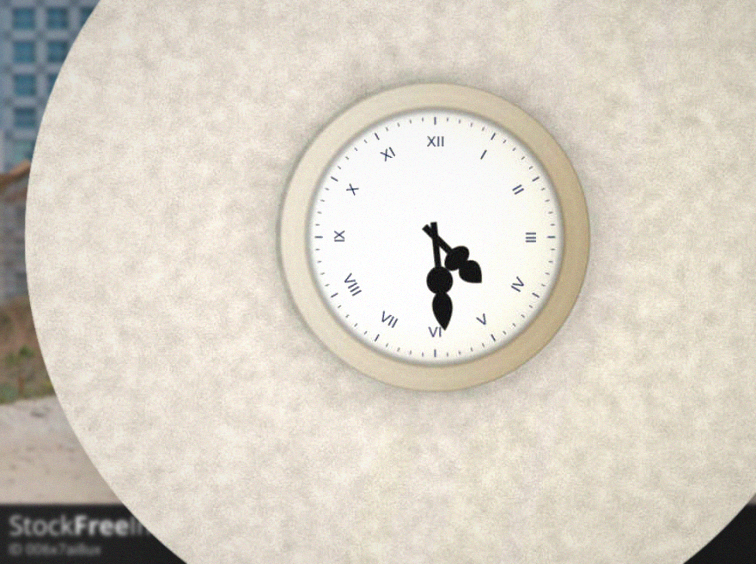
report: 4,29
